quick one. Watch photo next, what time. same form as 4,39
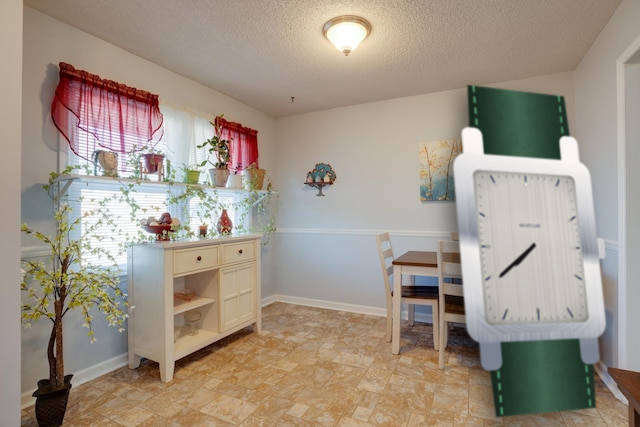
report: 7,39
